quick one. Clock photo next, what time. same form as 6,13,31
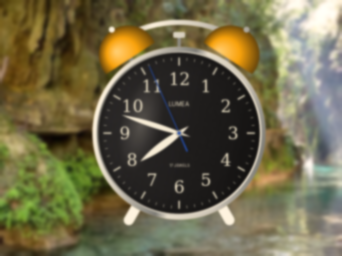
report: 7,47,56
